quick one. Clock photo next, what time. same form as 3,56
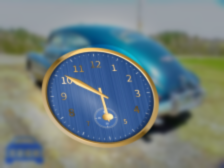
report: 5,51
